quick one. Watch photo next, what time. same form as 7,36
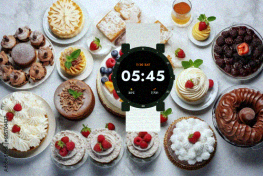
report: 5,45
